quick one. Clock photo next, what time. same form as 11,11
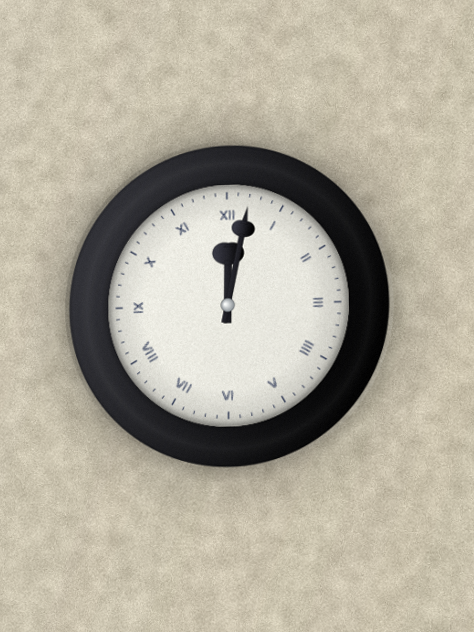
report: 12,02
